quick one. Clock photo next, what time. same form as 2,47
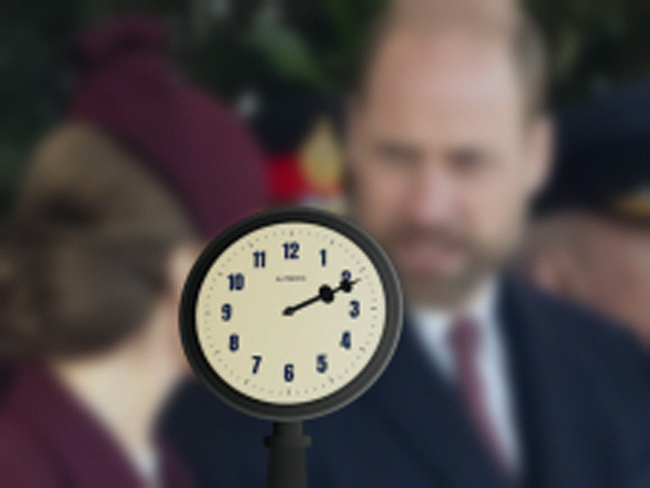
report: 2,11
